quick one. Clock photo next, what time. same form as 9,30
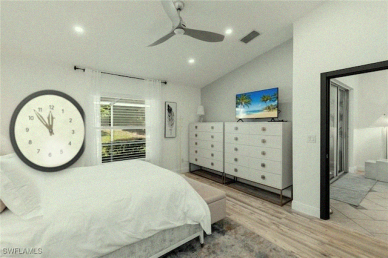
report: 11,53
